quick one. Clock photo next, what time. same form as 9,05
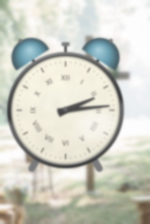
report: 2,14
